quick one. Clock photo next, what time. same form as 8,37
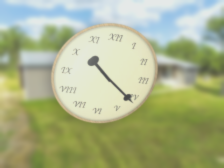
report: 10,21
